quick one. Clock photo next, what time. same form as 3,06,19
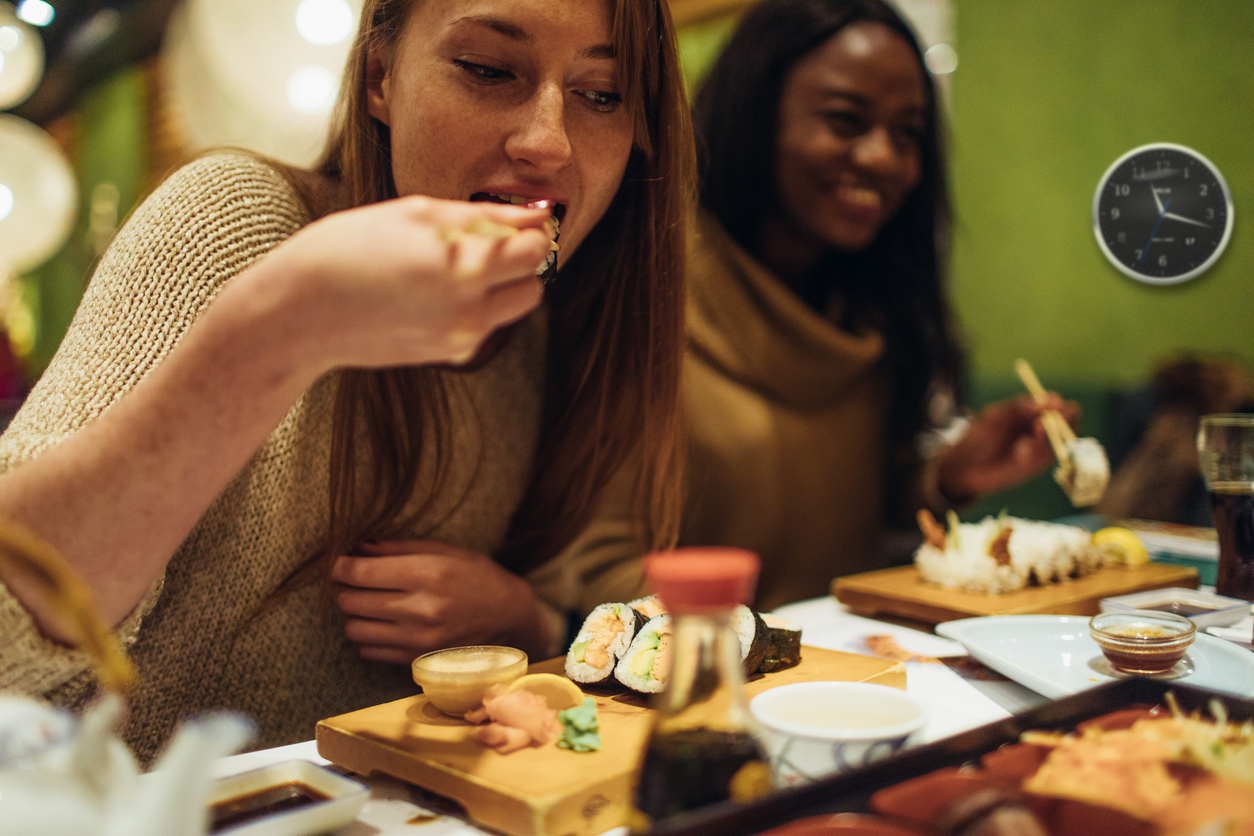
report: 11,17,34
